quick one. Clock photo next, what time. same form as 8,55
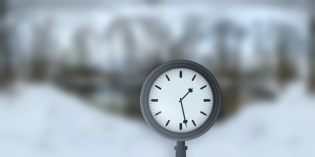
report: 1,28
